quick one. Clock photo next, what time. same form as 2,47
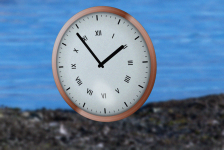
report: 1,54
